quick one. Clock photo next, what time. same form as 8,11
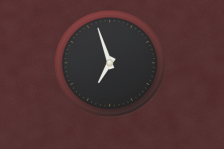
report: 6,57
